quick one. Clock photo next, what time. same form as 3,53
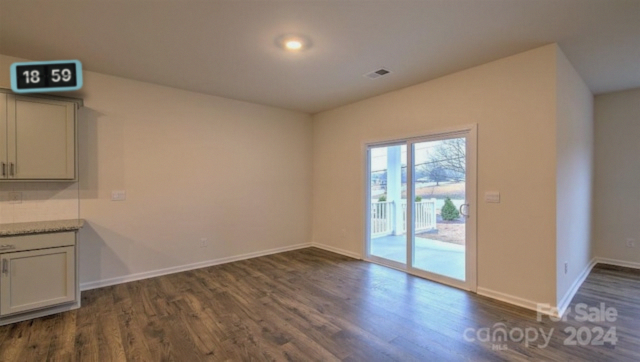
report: 18,59
